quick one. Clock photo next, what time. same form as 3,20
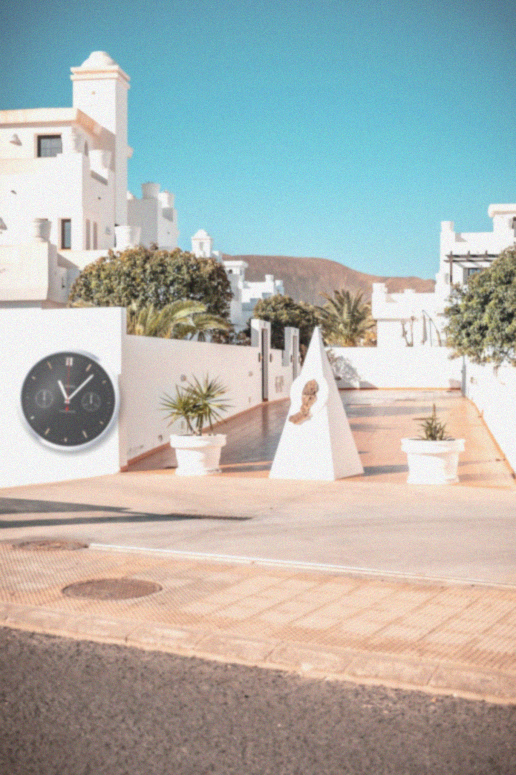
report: 11,07
